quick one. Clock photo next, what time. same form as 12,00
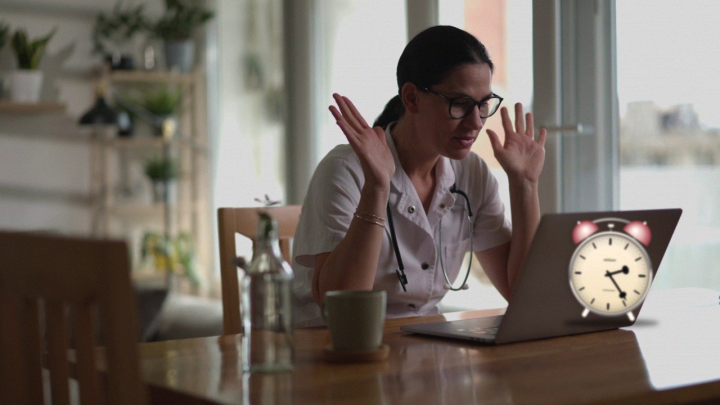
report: 2,24
